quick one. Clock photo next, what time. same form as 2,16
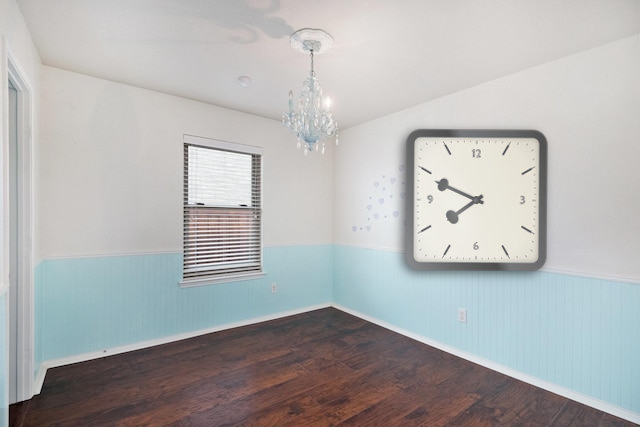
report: 7,49
